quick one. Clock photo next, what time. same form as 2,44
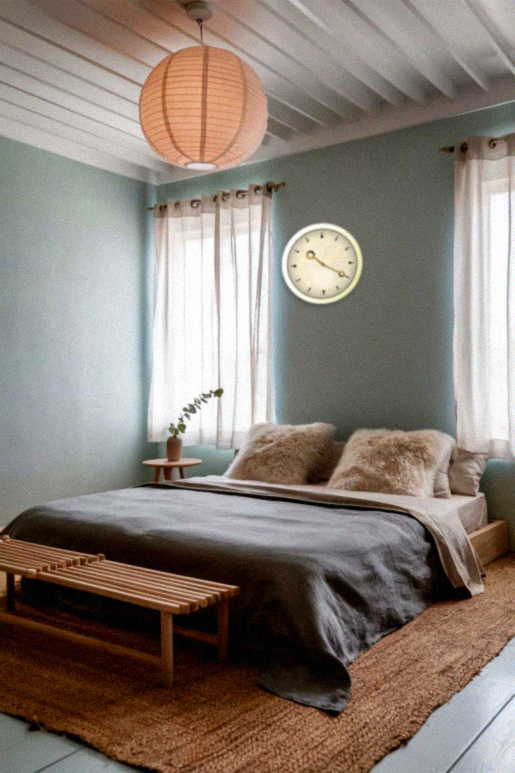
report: 10,20
